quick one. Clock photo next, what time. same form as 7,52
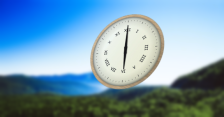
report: 6,00
